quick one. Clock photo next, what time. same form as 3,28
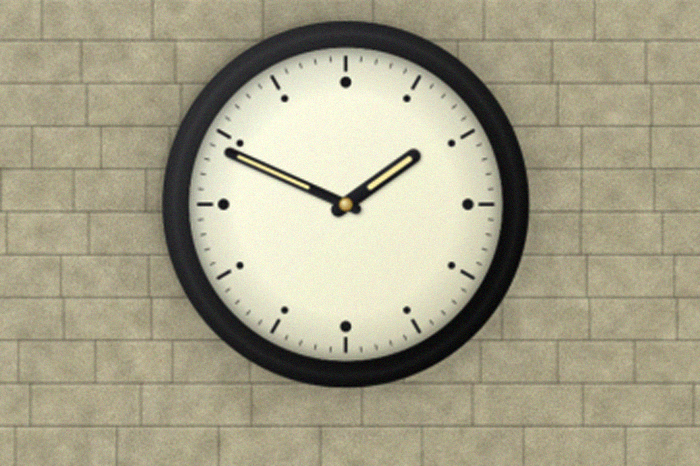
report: 1,49
